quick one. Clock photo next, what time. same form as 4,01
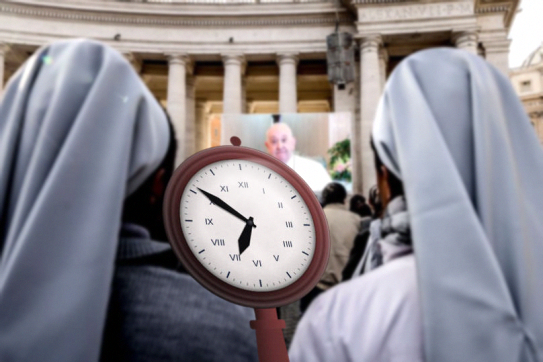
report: 6,51
